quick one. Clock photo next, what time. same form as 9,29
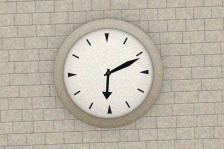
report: 6,11
